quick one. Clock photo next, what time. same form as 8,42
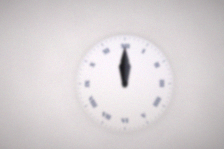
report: 12,00
